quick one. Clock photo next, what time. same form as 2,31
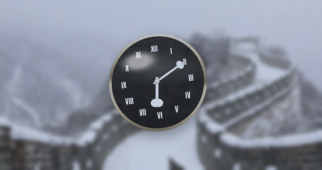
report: 6,10
